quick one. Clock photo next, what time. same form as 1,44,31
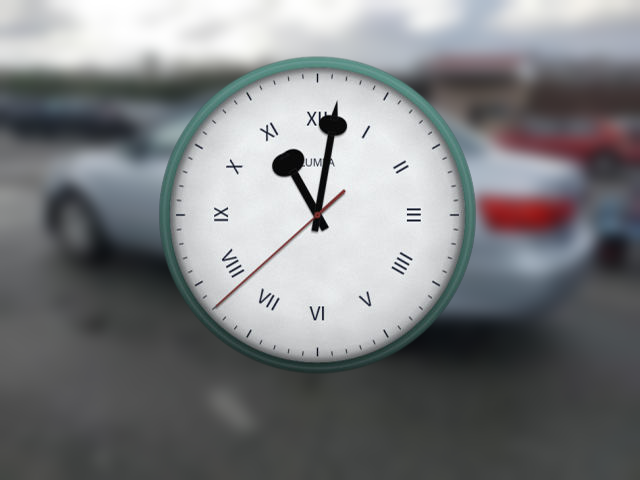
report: 11,01,38
